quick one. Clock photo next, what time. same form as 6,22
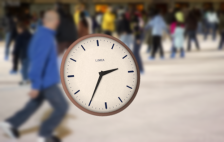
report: 2,35
